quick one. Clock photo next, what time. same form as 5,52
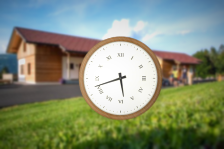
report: 5,42
